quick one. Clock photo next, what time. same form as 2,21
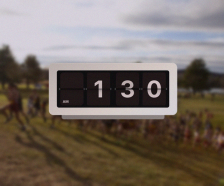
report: 1,30
